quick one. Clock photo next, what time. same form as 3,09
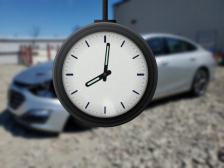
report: 8,01
